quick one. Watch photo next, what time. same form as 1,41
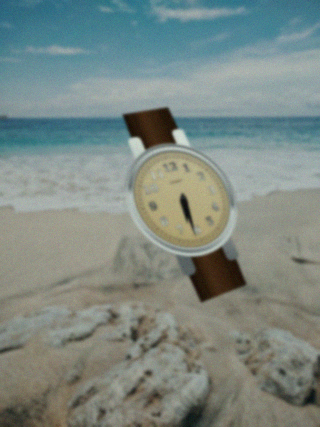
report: 6,31
